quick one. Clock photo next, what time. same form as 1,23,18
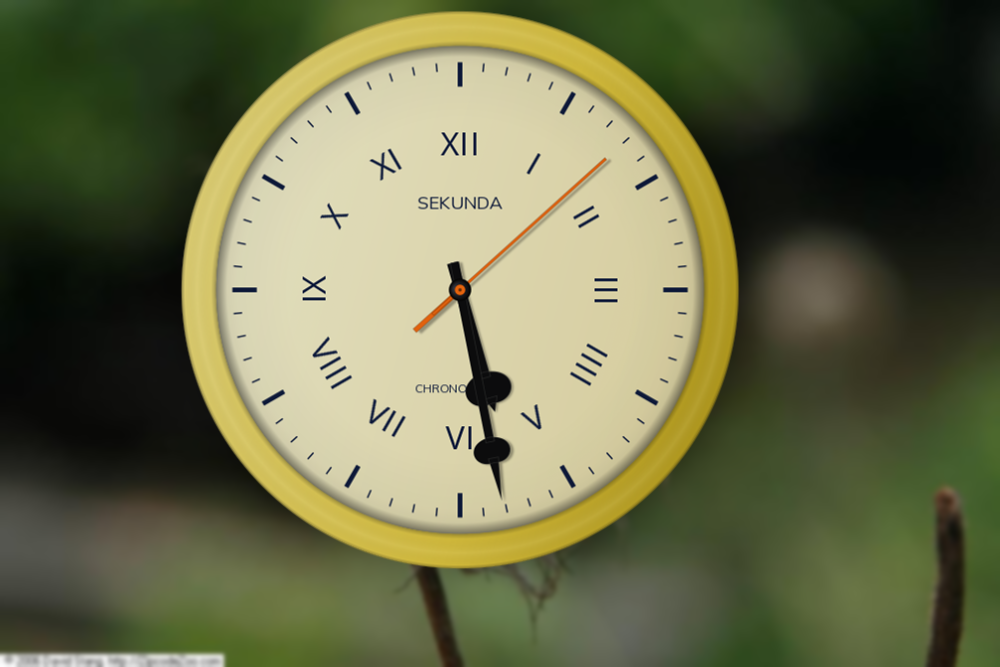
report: 5,28,08
